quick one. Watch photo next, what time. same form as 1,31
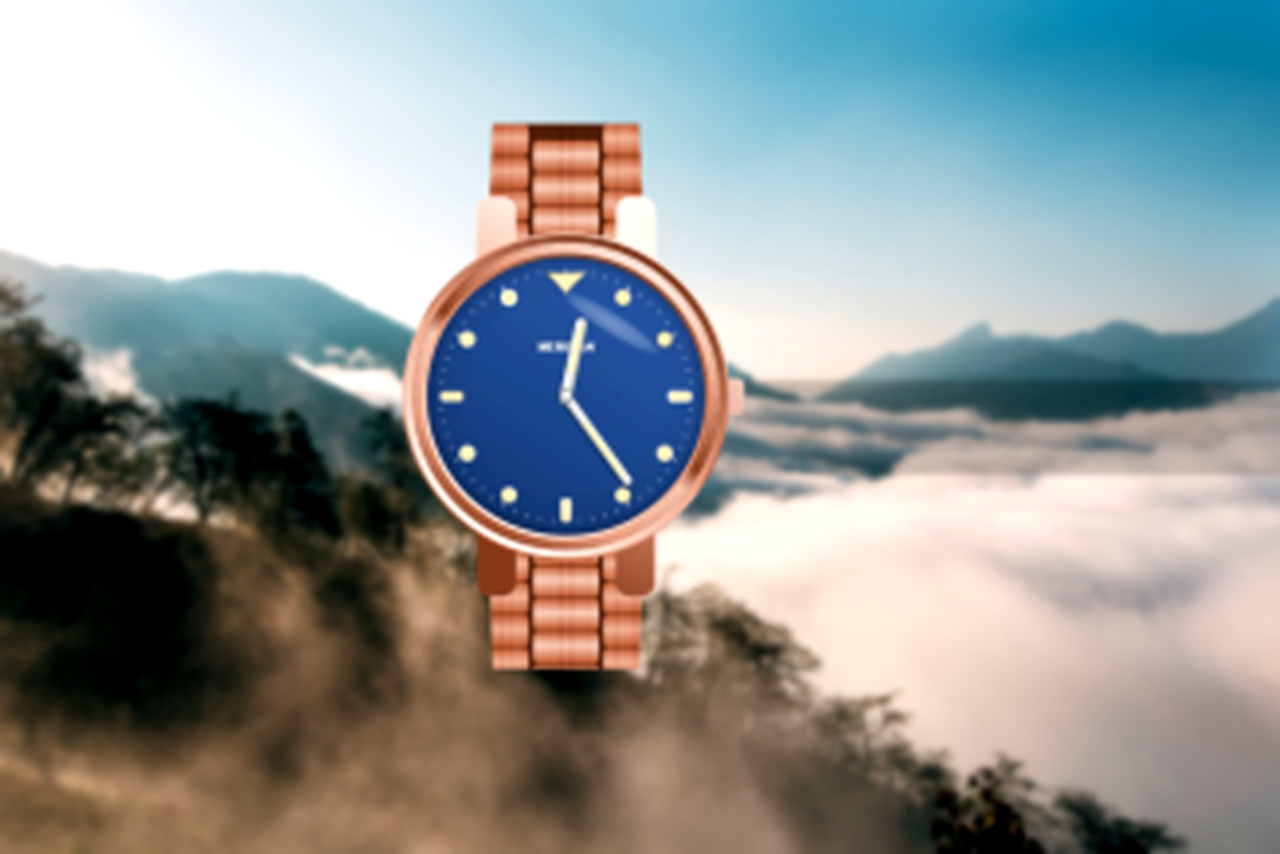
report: 12,24
